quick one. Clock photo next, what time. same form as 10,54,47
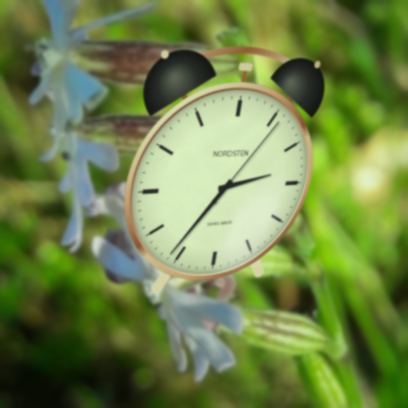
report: 2,36,06
